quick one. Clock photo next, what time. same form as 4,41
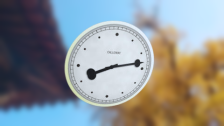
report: 8,13
